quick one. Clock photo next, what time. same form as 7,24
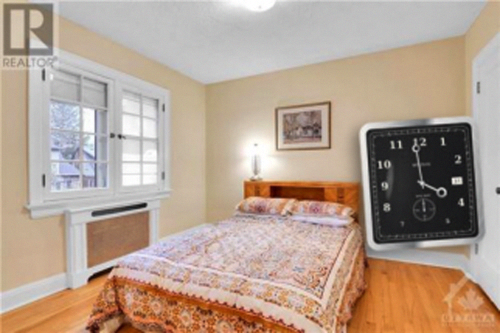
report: 3,59
